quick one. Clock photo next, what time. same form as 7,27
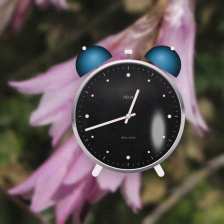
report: 12,42
